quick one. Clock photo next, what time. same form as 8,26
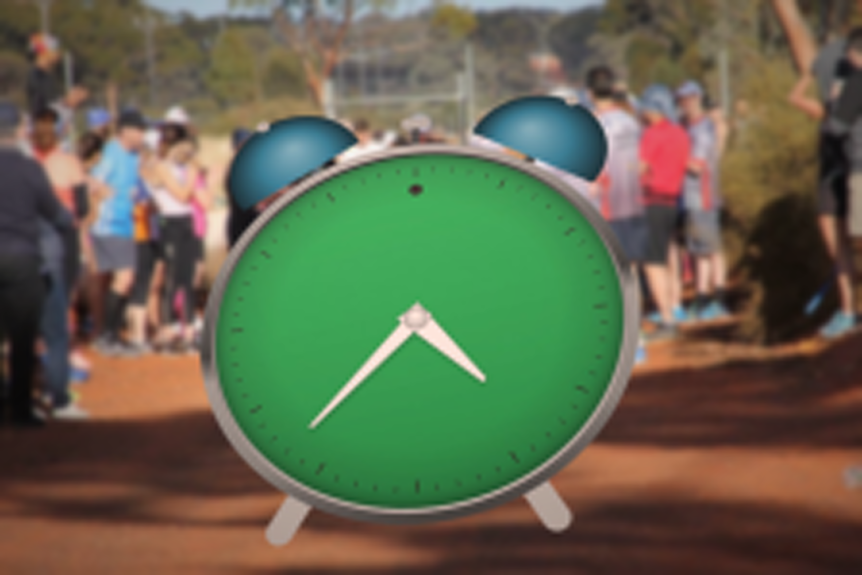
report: 4,37
